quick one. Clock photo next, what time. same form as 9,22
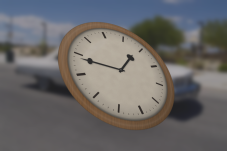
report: 1,49
